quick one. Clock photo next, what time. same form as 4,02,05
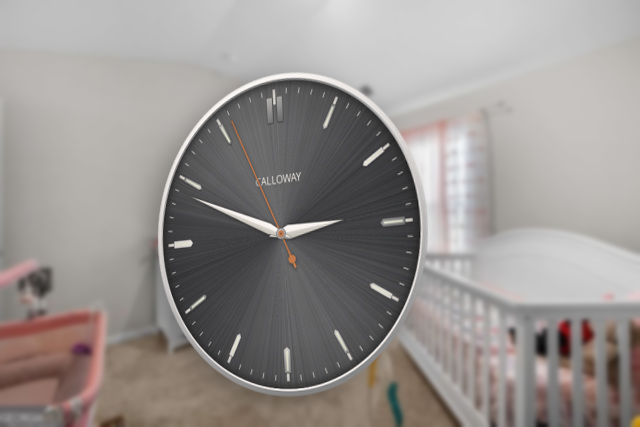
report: 2,48,56
